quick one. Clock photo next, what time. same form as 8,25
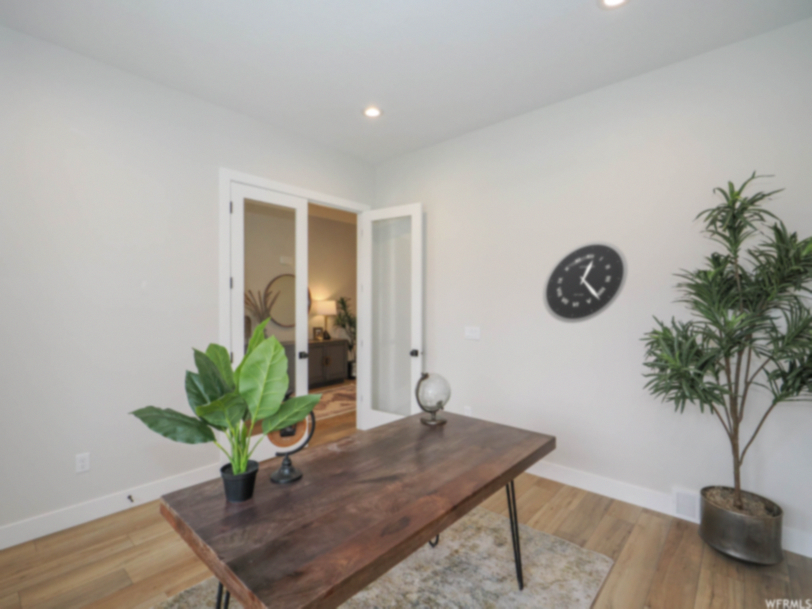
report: 12,22
